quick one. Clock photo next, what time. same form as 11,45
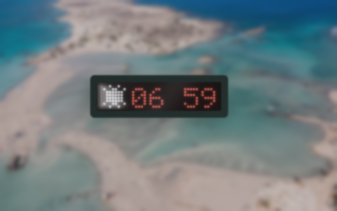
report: 6,59
